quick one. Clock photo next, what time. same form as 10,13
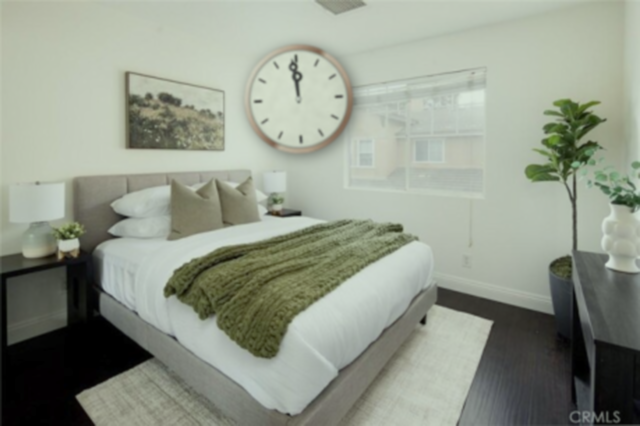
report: 11,59
